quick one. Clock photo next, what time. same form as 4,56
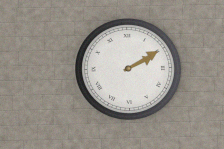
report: 2,10
